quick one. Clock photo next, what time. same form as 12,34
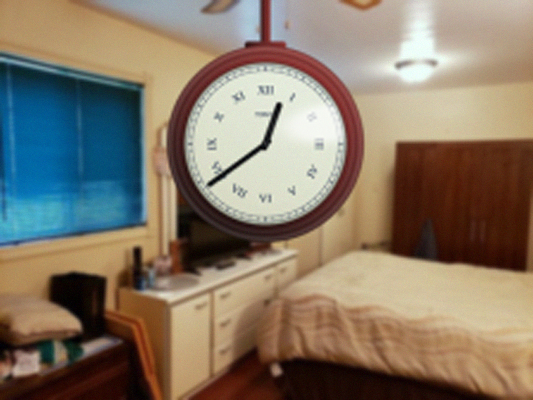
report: 12,39
